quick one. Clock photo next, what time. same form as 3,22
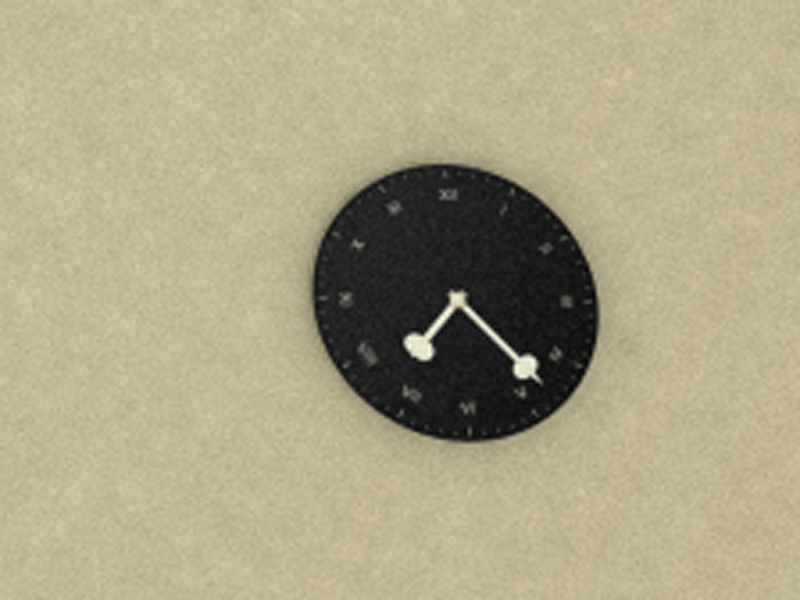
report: 7,23
